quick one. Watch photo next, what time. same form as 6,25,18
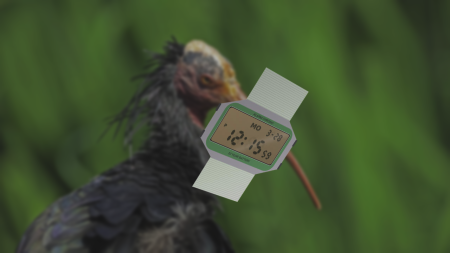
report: 12,15,59
